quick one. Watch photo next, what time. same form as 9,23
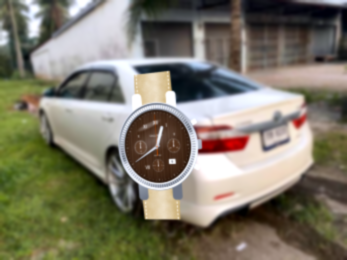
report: 12,40
